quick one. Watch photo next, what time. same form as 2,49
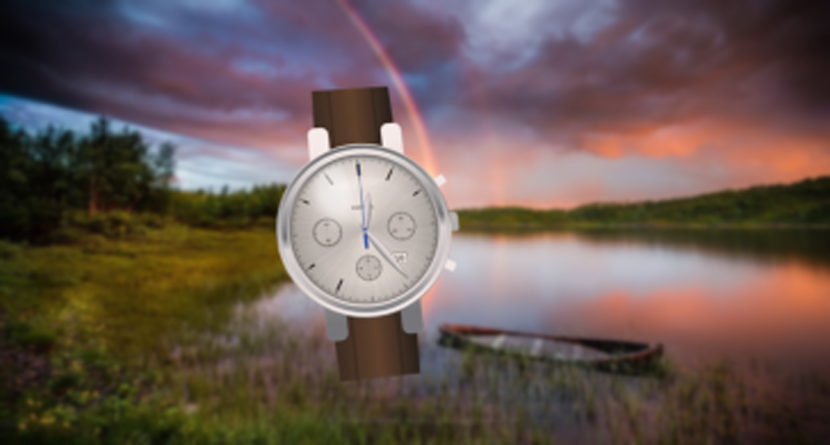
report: 12,24
